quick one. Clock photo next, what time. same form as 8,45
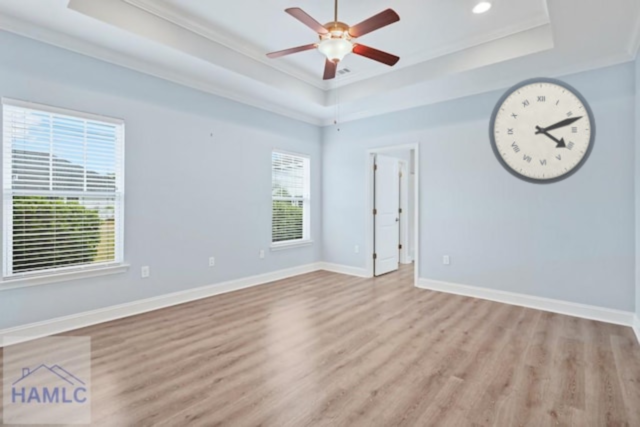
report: 4,12
